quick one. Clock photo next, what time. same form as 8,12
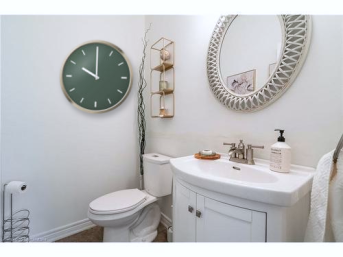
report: 10,00
